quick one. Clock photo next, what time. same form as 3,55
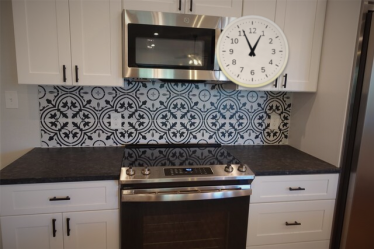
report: 12,56
